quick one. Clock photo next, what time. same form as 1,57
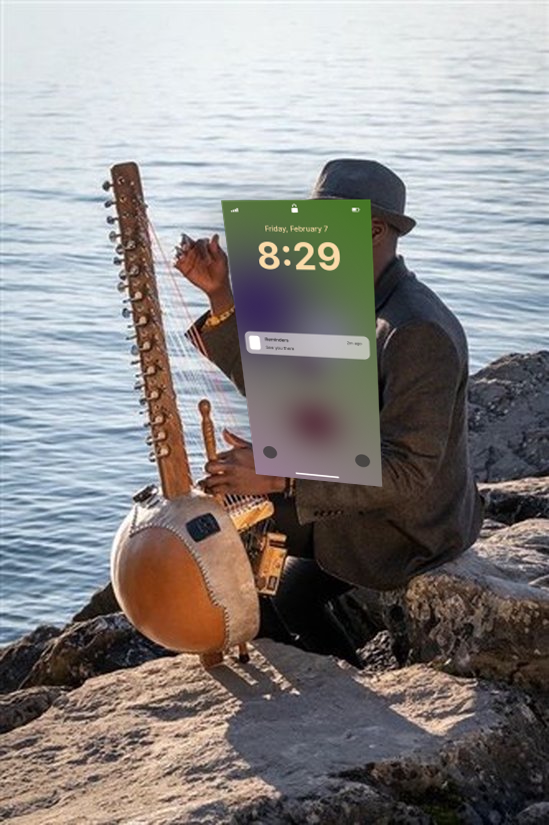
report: 8,29
